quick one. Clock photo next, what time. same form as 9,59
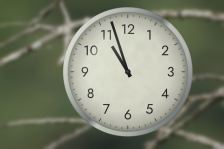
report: 10,57
